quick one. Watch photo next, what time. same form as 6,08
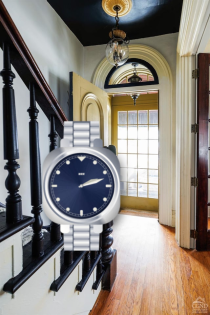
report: 2,12
